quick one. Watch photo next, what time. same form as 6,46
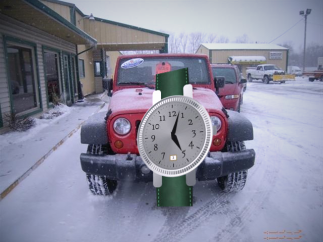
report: 5,03
